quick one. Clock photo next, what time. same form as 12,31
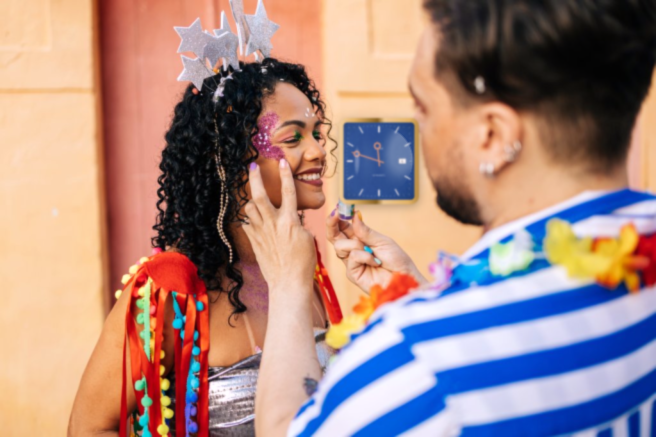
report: 11,48
